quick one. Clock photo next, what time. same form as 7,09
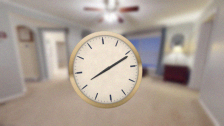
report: 8,11
